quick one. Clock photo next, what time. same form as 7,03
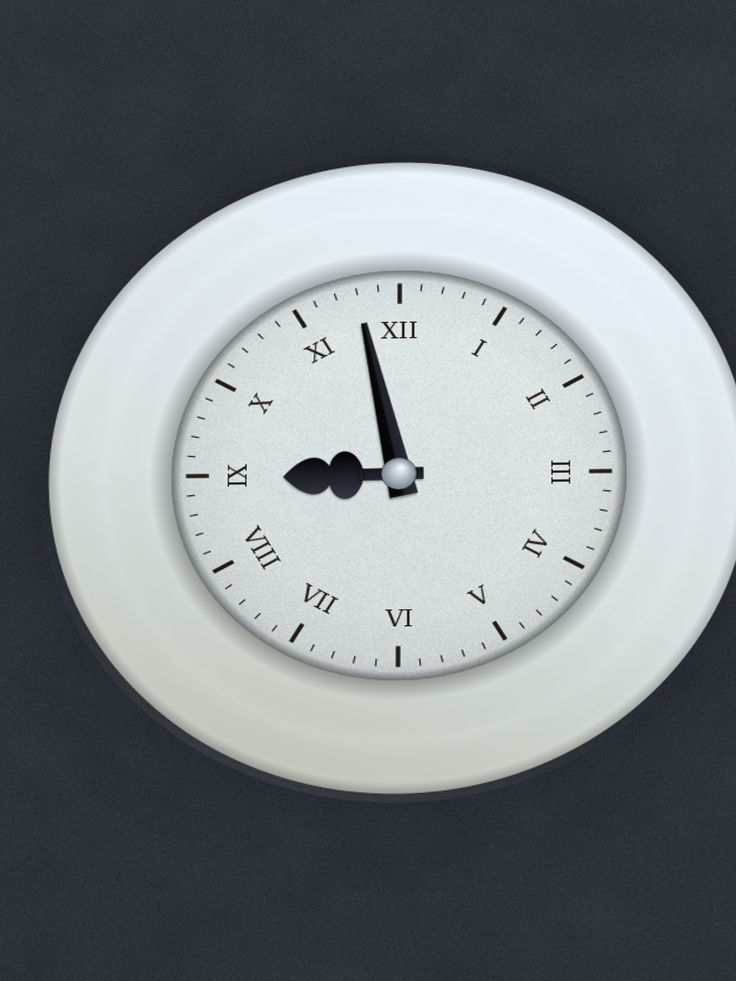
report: 8,58
